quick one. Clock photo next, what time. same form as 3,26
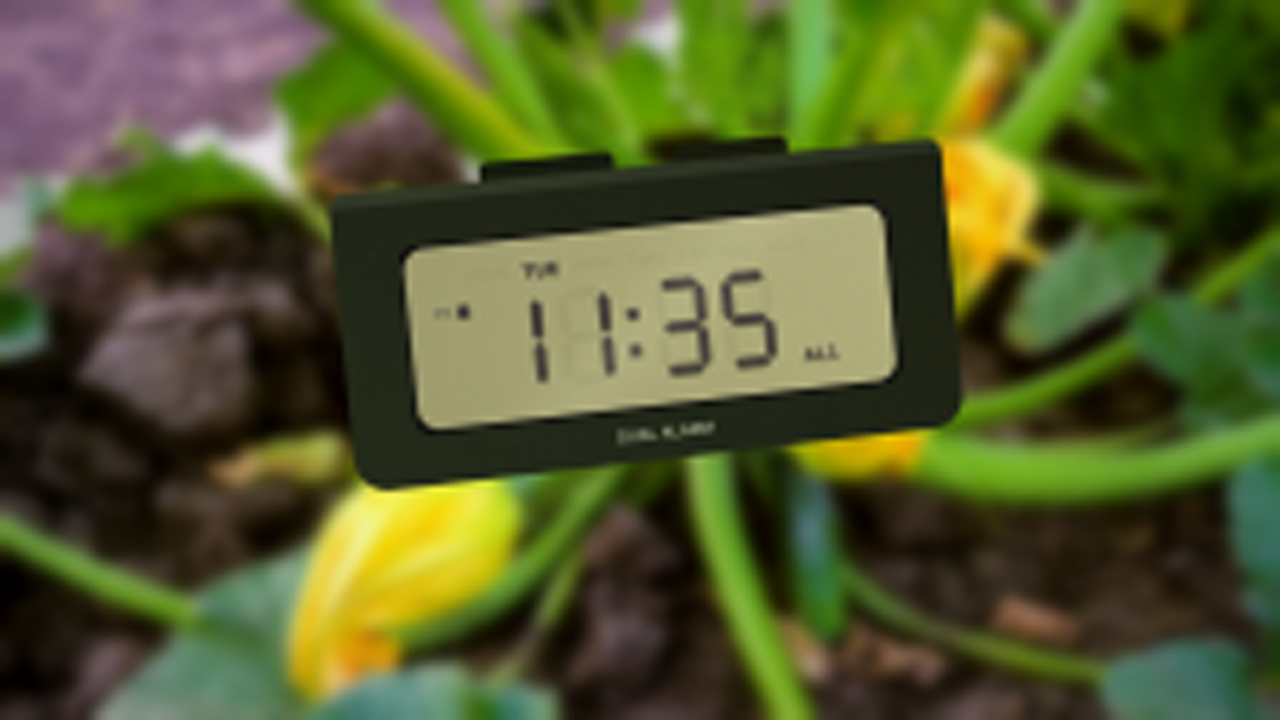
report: 11,35
